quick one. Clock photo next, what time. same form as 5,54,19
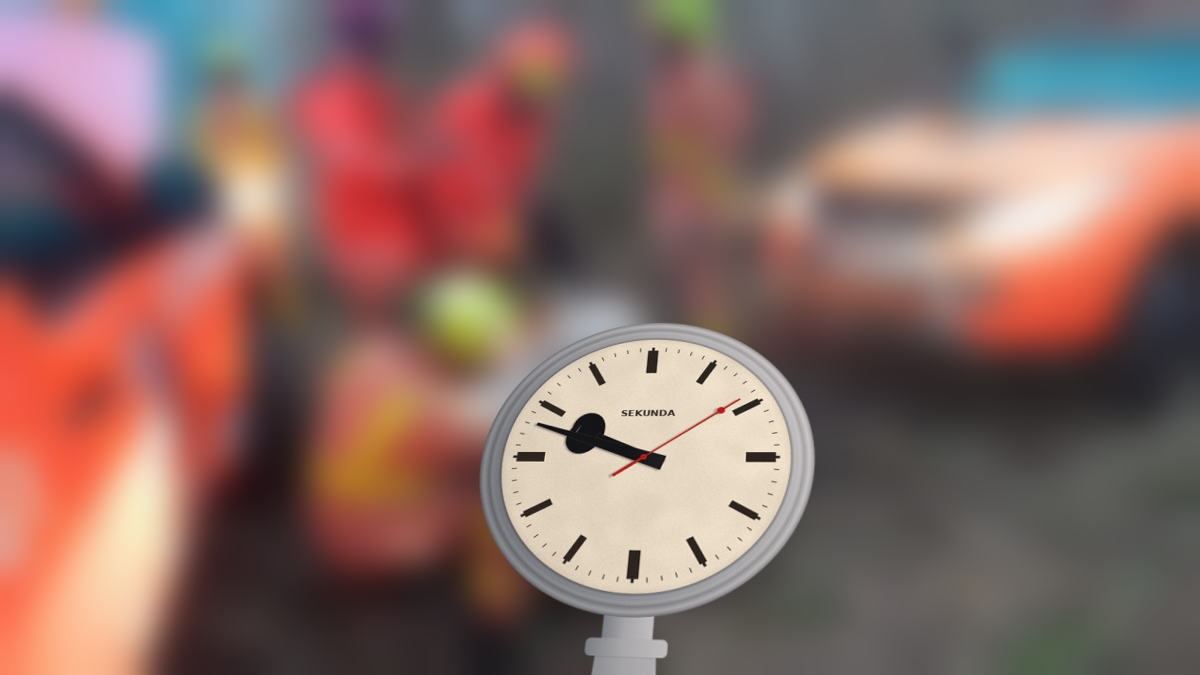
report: 9,48,09
